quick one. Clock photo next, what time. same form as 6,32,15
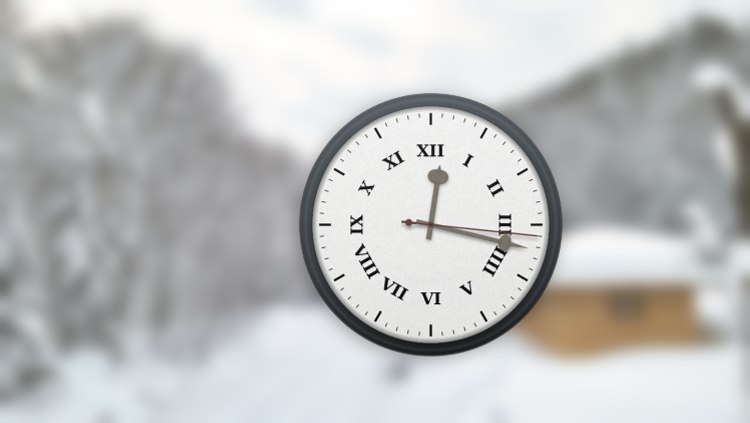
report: 12,17,16
